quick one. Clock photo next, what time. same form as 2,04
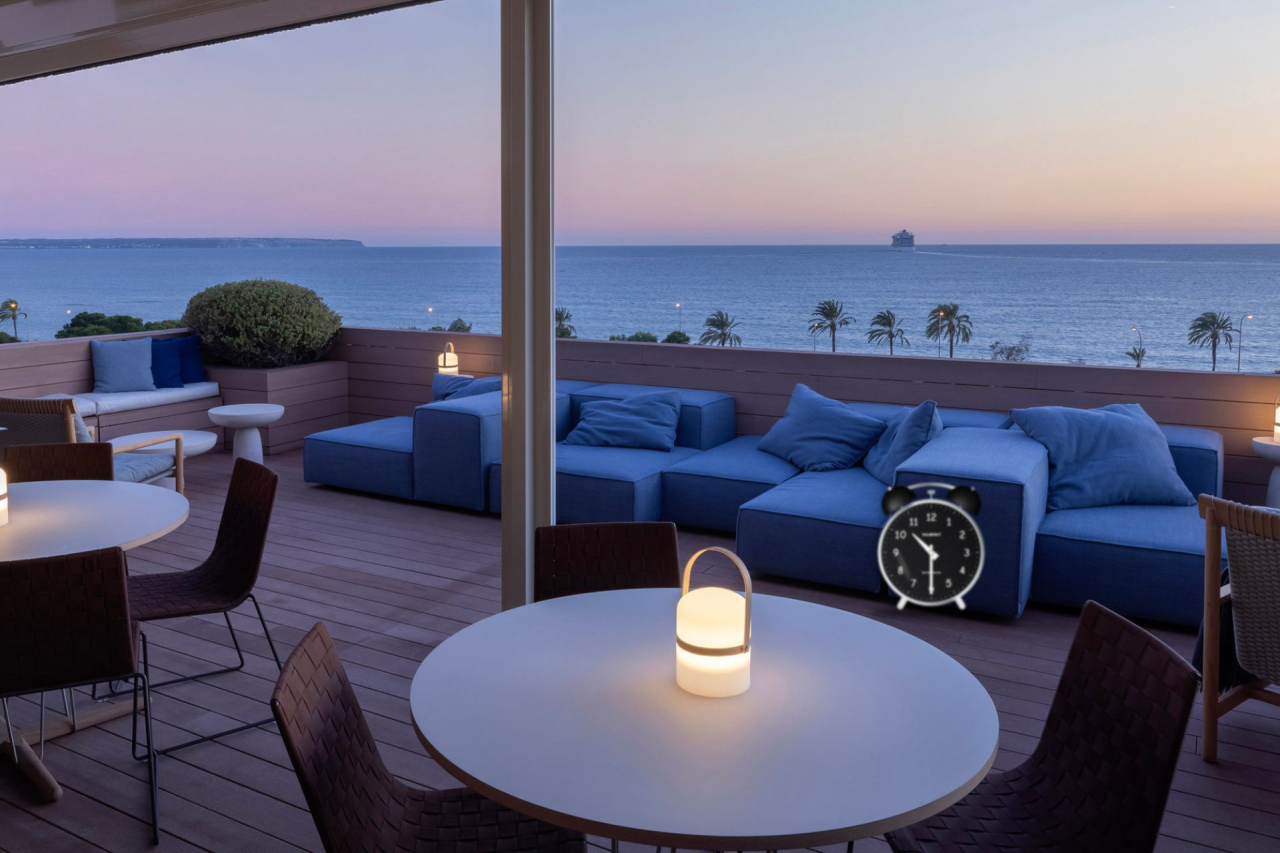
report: 10,30
